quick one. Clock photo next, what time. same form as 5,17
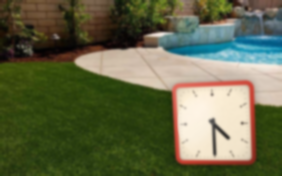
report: 4,30
